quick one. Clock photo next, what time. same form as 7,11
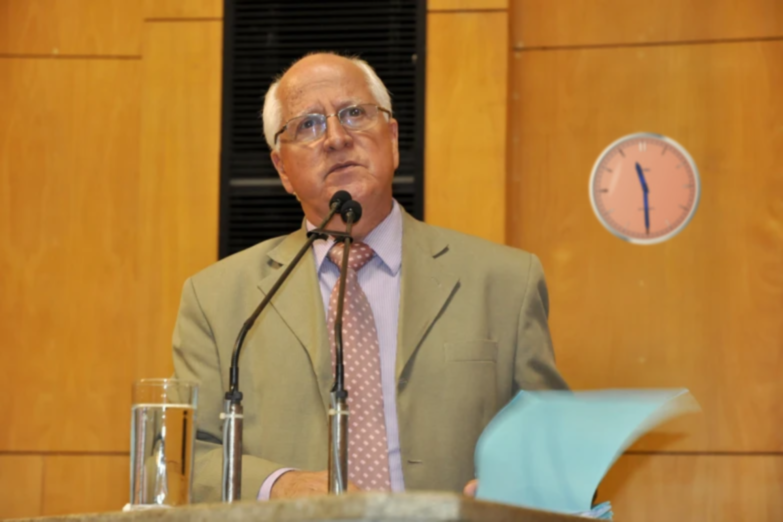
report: 11,30
